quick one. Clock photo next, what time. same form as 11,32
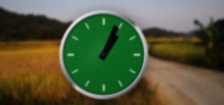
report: 1,04
